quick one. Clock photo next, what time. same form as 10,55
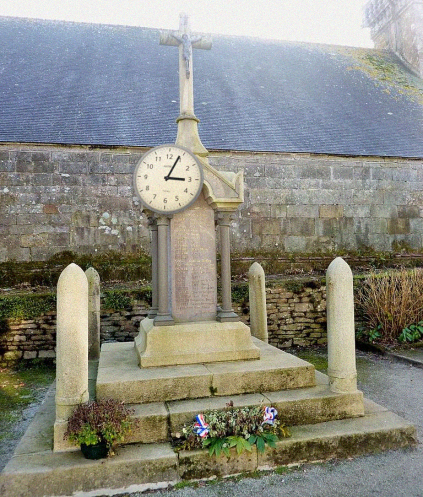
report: 3,04
